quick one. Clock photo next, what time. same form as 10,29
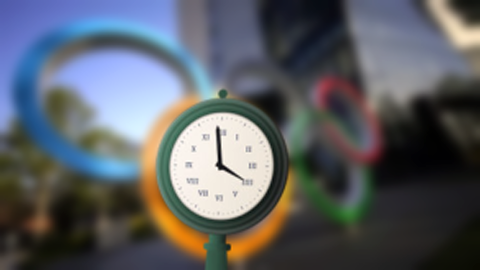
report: 3,59
